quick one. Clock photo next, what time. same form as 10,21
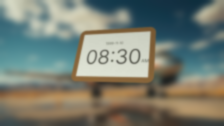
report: 8,30
